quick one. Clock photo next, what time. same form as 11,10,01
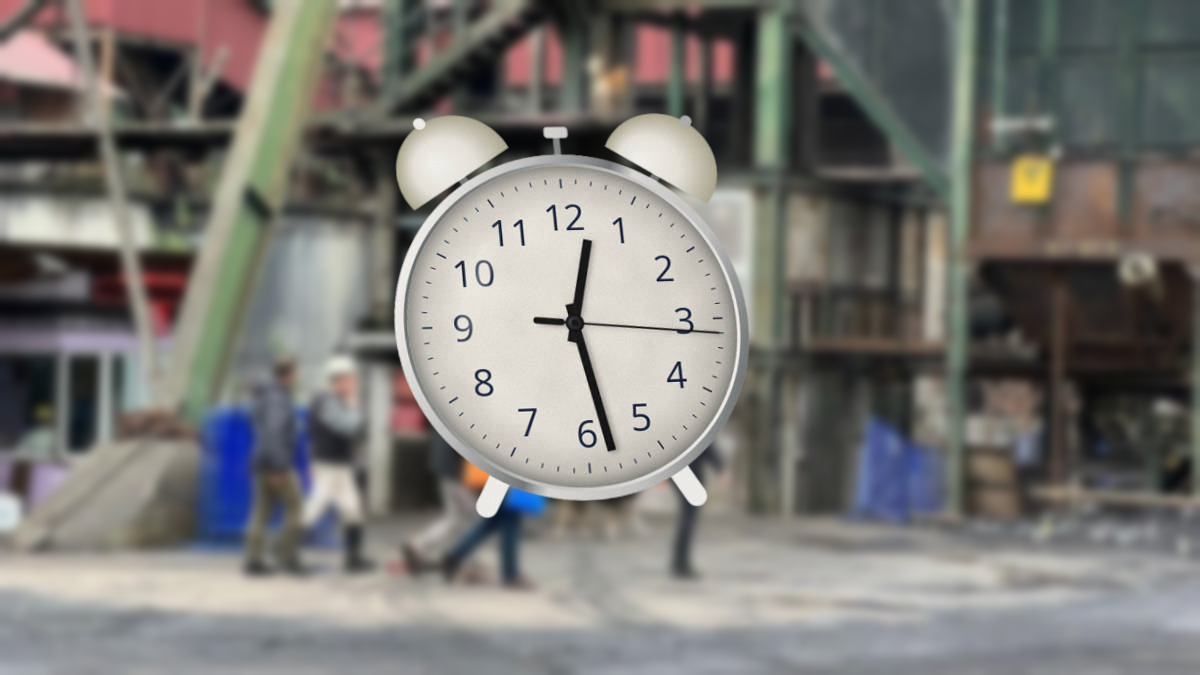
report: 12,28,16
